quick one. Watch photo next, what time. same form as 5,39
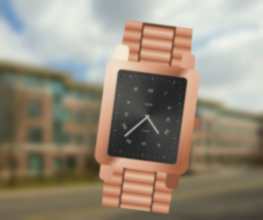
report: 4,37
